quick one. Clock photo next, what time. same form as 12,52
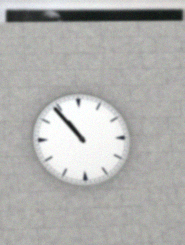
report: 10,54
